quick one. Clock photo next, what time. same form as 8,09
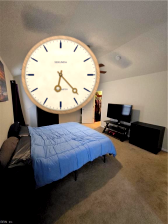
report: 6,23
